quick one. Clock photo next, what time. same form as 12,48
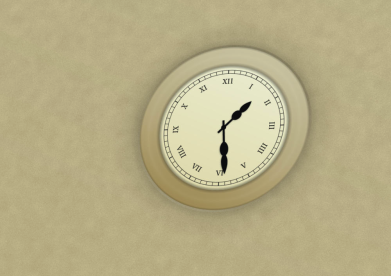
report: 1,29
